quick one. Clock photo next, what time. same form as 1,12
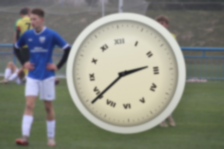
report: 2,39
